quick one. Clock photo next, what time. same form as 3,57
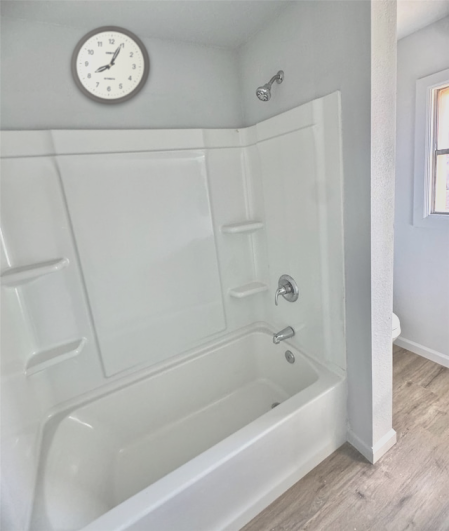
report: 8,04
